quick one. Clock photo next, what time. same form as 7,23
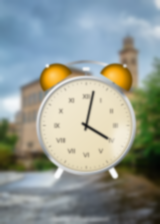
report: 4,02
